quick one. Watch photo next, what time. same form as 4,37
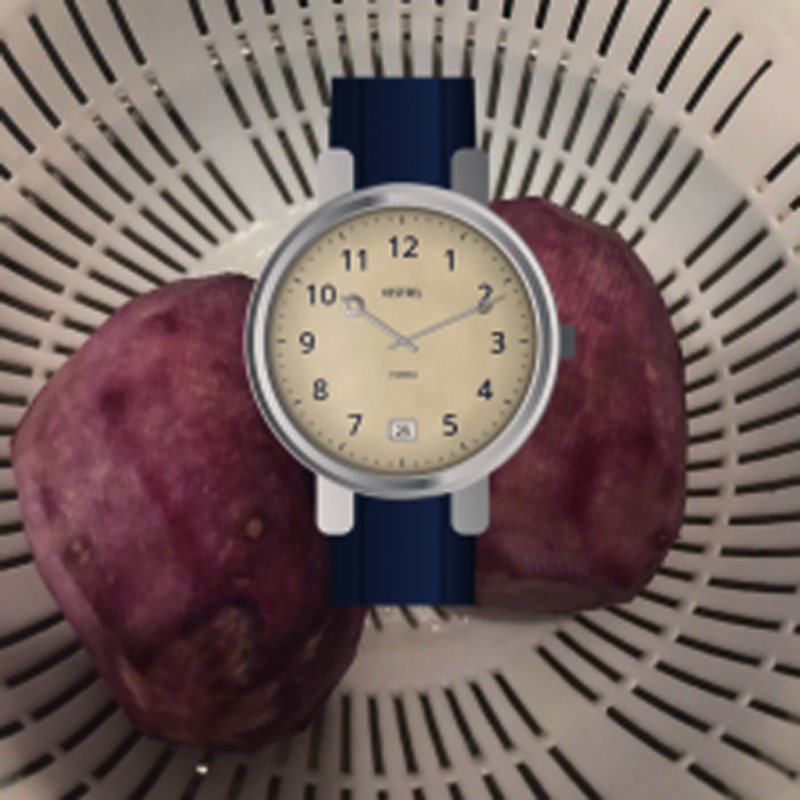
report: 10,11
